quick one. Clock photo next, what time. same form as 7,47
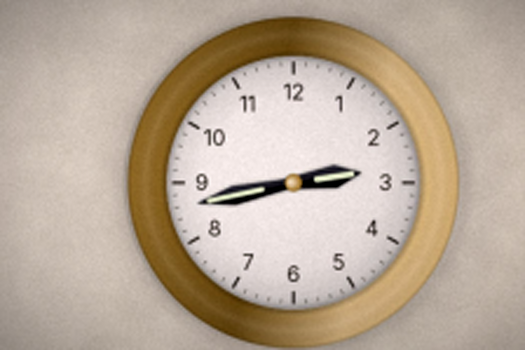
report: 2,43
